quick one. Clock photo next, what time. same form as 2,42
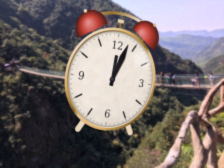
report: 12,03
